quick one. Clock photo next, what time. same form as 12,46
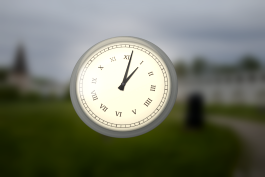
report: 1,01
